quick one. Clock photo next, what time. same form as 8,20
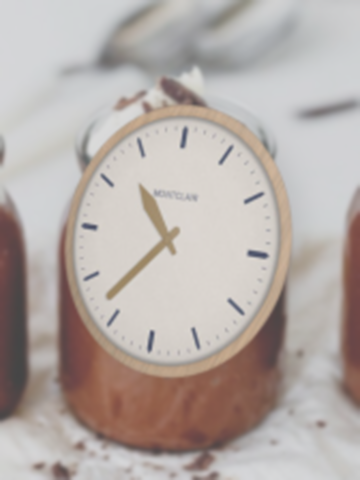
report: 10,37
